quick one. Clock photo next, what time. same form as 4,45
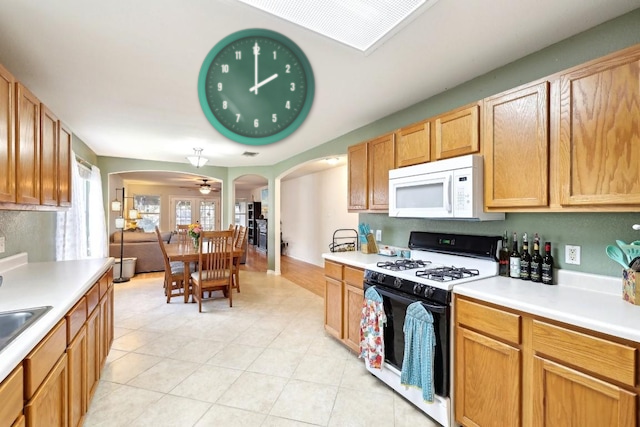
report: 2,00
